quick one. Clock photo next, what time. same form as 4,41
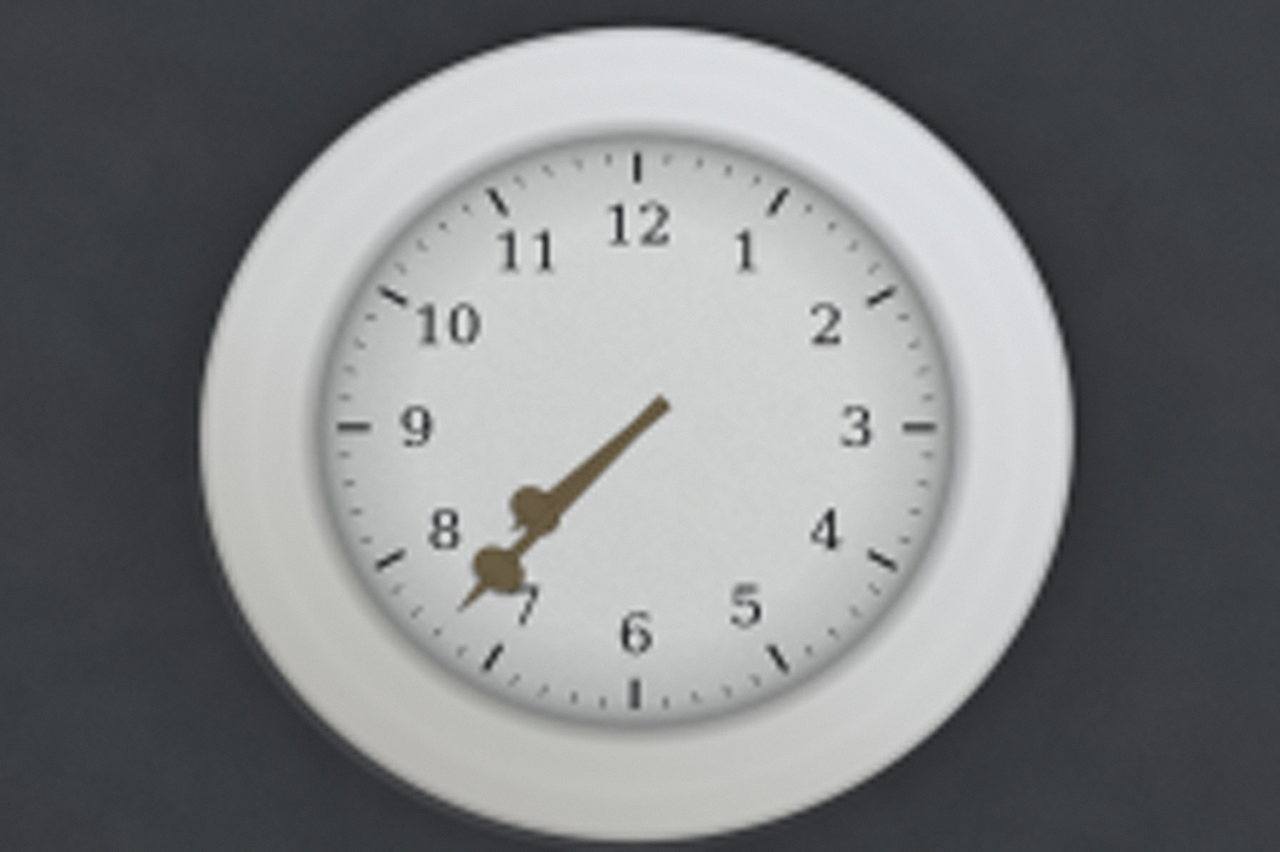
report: 7,37
